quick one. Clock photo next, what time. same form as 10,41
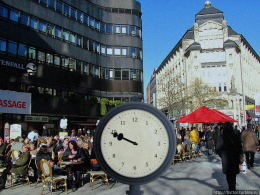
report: 9,49
